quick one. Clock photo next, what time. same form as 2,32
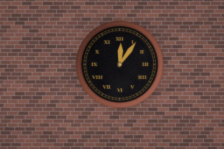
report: 12,06
